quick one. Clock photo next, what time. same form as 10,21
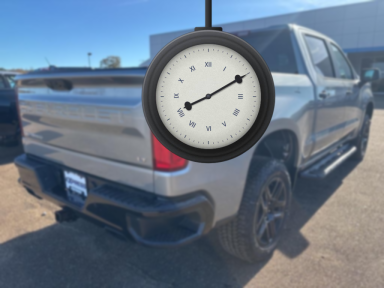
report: 8,10
